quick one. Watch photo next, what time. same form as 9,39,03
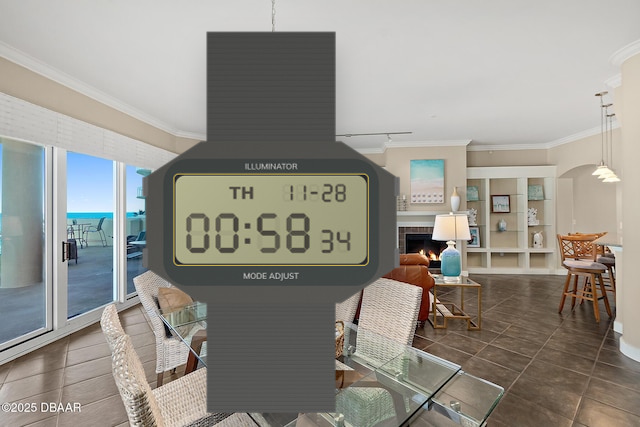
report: 0,58,34
